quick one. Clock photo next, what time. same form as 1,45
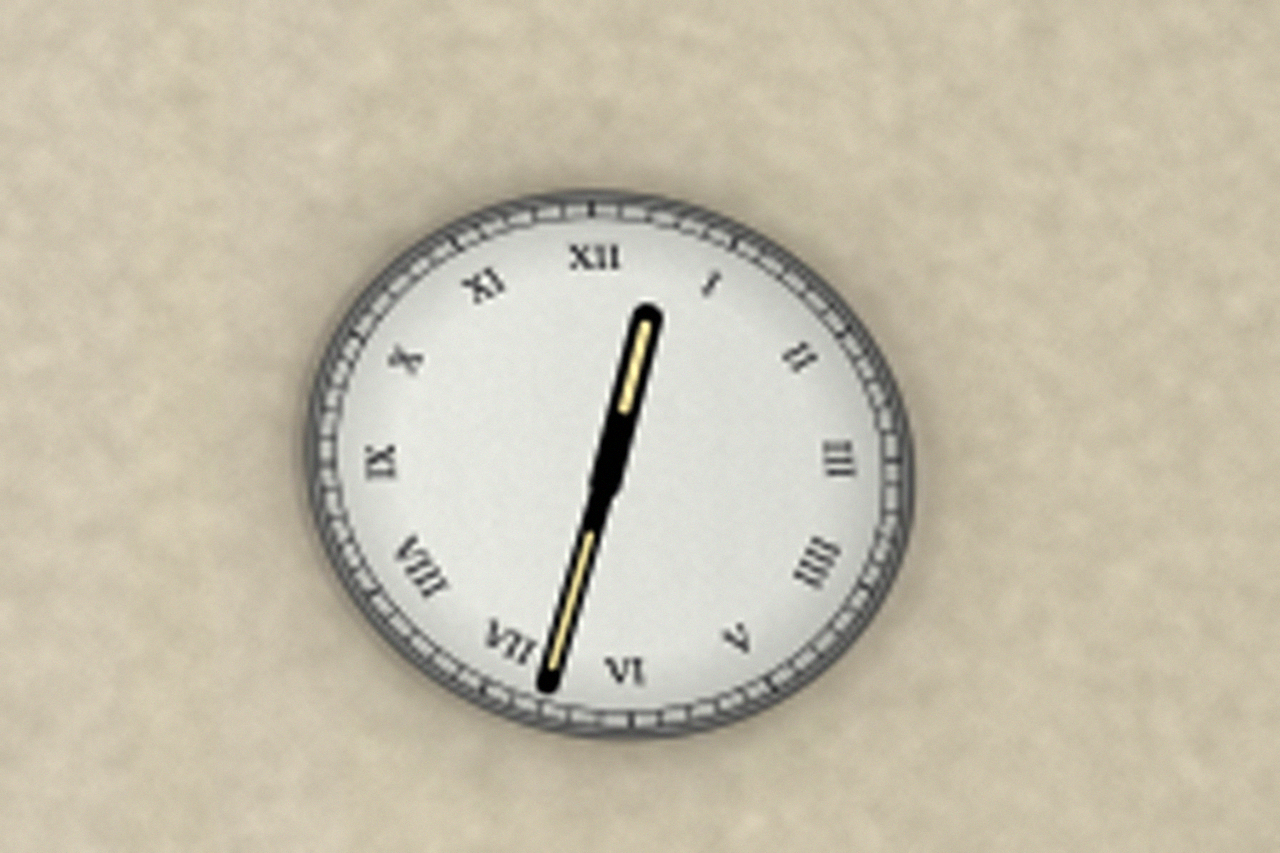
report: 12,33
